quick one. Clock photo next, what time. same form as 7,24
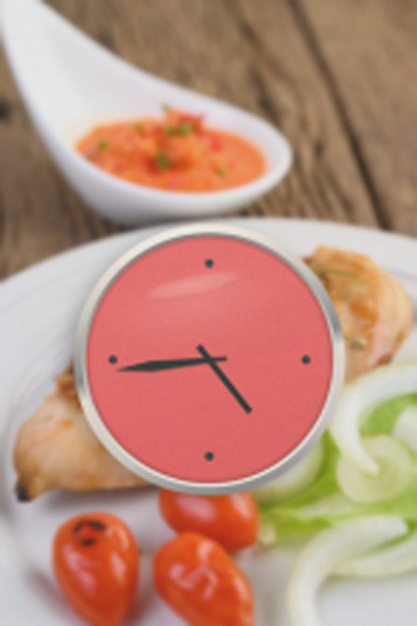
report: 4,44
